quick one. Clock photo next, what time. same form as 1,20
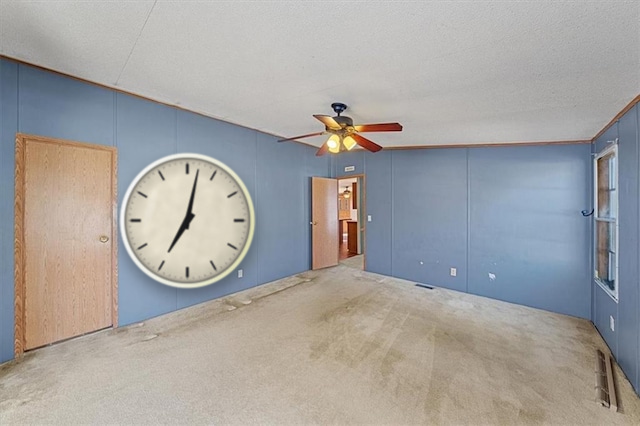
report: 7,02
